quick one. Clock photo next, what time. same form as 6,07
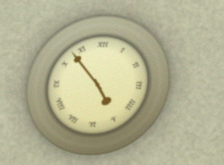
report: 4,53
